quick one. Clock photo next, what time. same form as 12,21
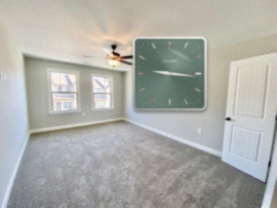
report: 9,16
